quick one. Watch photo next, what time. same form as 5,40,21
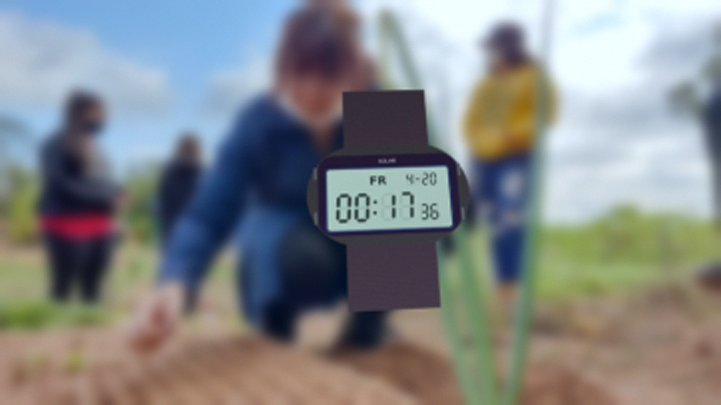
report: 0,17,36
